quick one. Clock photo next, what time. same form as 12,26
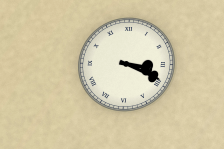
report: 3,19
